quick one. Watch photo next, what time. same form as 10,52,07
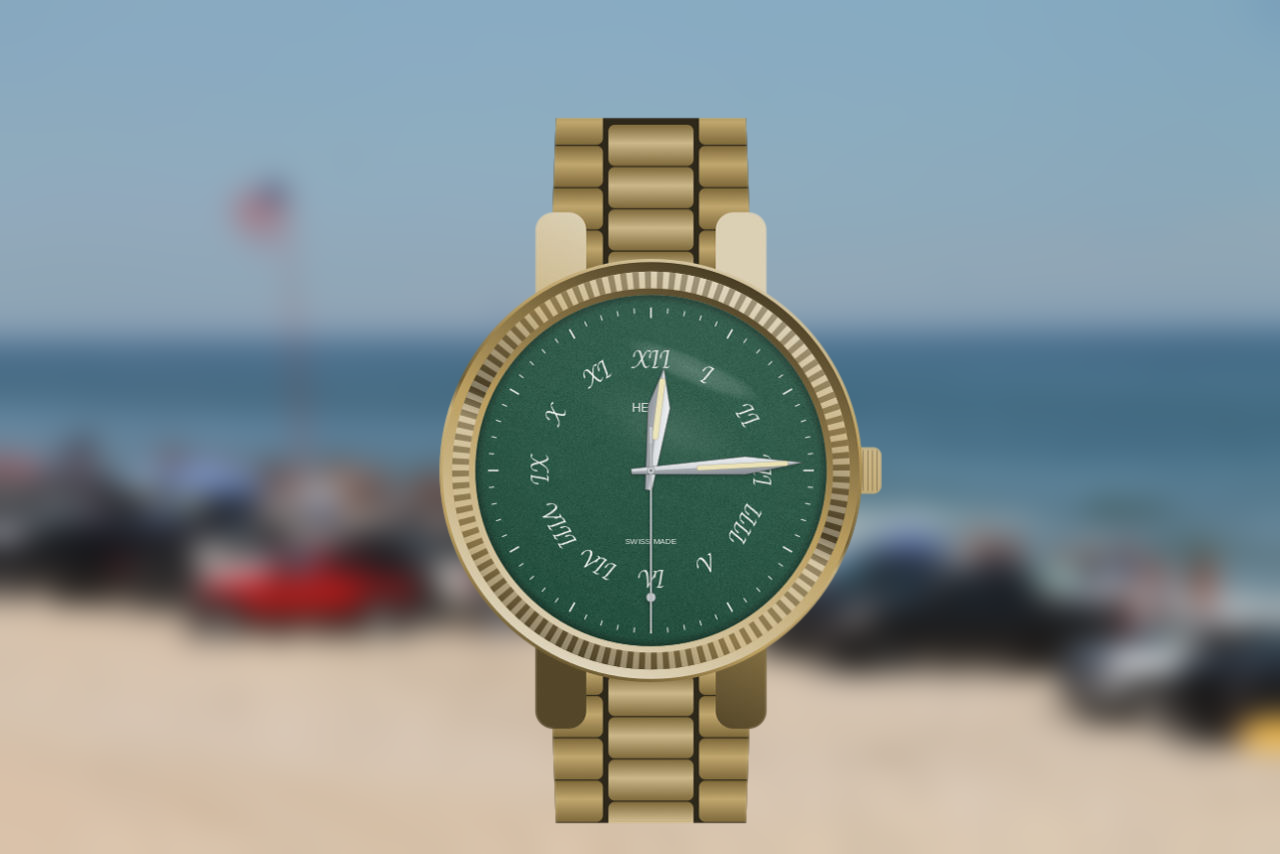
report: 12,14,30
